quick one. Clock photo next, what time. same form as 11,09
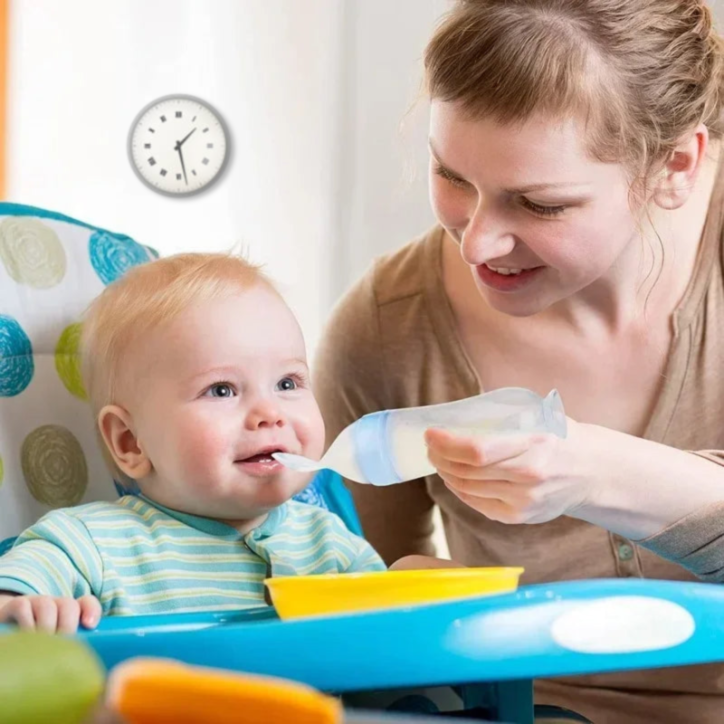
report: 1,28
